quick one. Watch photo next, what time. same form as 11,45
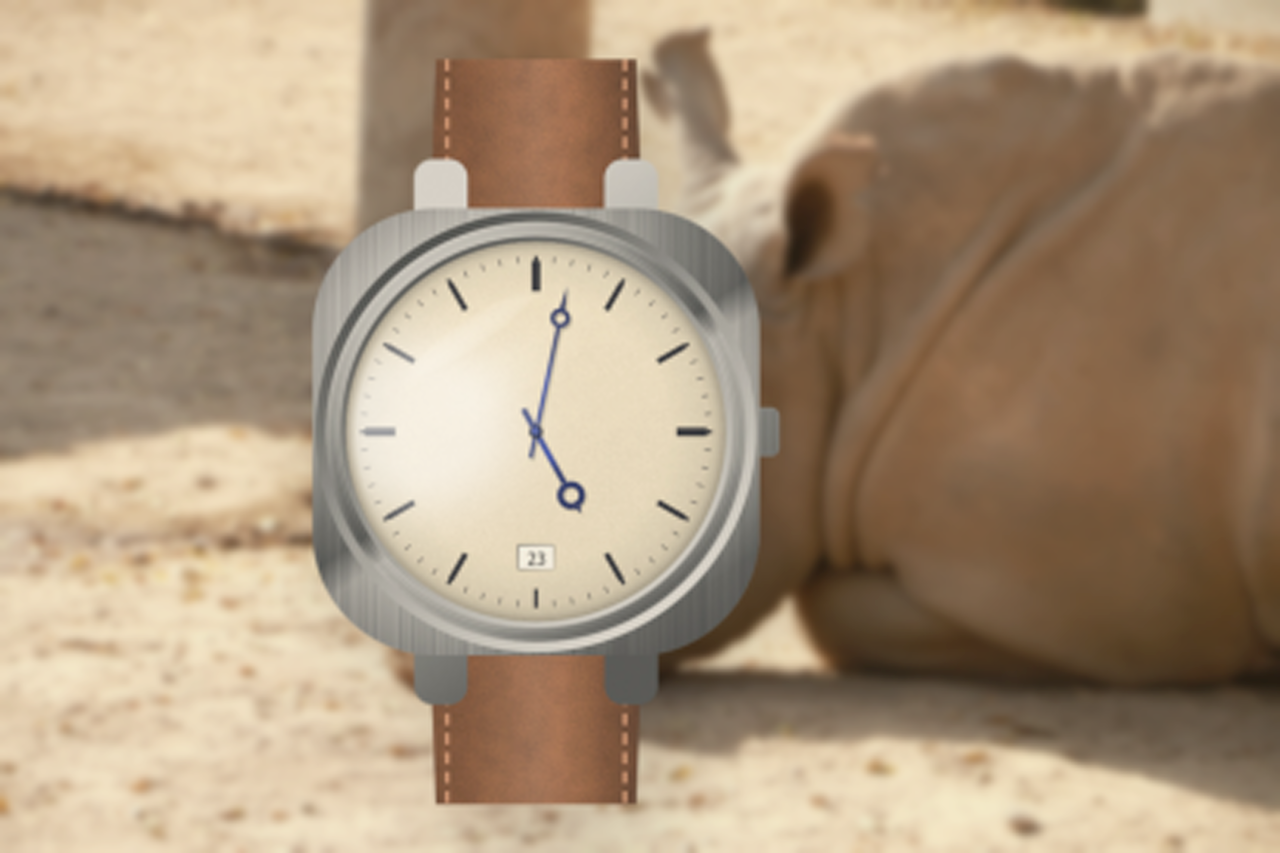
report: 5,02
